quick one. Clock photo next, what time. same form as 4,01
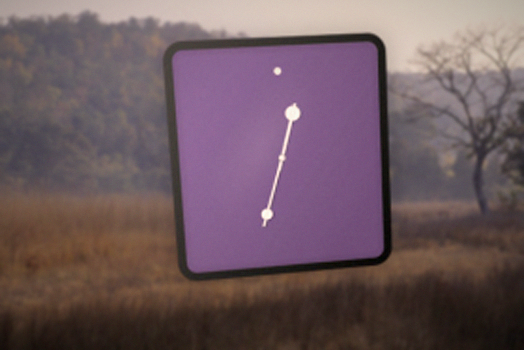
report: 12,33
